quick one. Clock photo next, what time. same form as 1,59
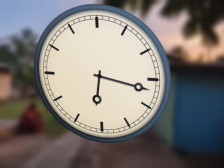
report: 6,17
